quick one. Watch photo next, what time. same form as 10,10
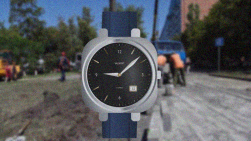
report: 9,08
